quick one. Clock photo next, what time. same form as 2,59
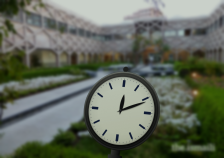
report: 12,11
